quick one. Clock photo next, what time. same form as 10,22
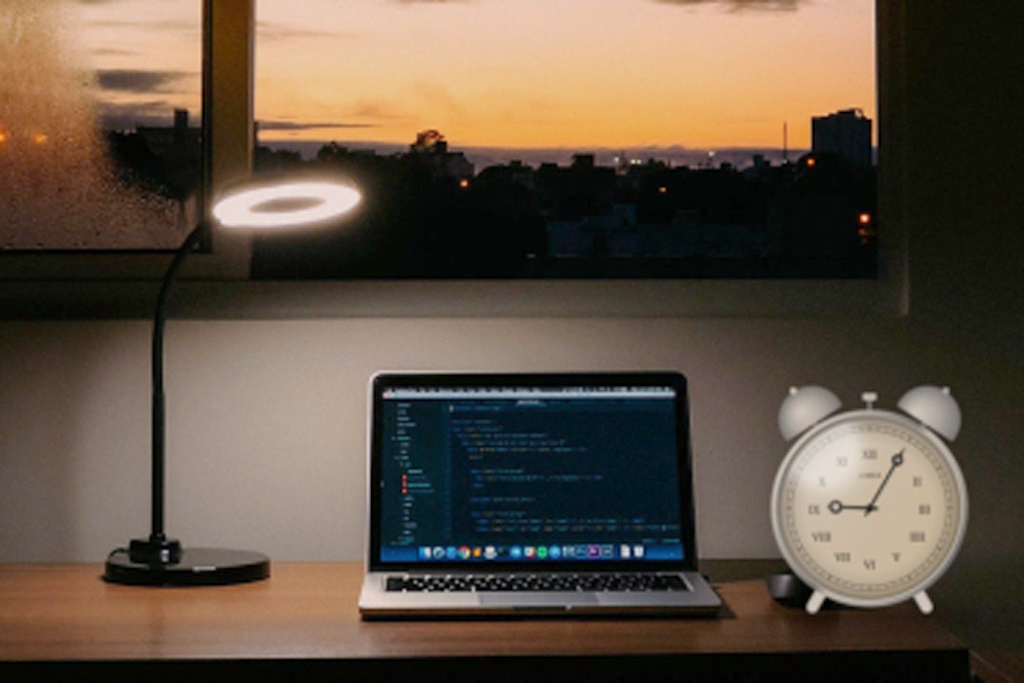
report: 9,05
